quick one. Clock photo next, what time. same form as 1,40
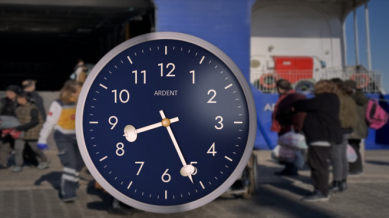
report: 8,26
